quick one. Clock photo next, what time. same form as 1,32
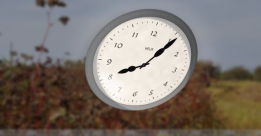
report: 8,06
